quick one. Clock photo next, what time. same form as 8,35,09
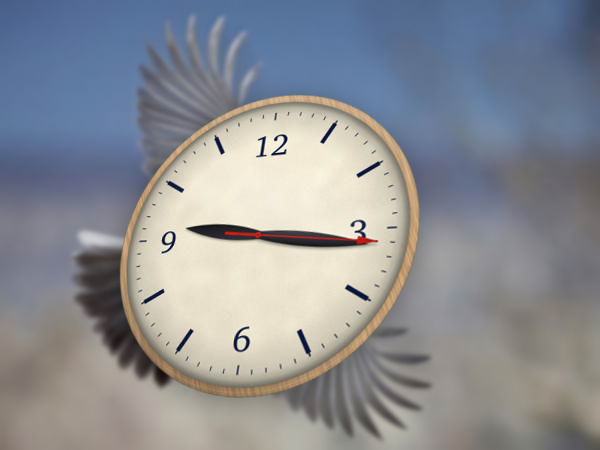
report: 9,16,16
